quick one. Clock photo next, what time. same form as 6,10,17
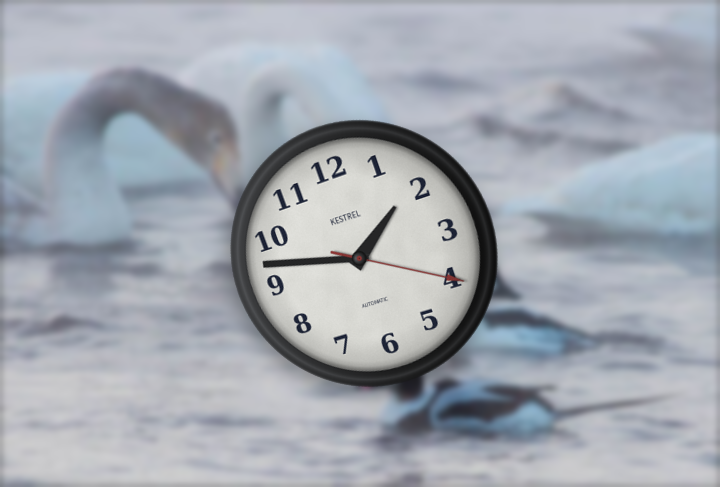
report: 1,47,20
